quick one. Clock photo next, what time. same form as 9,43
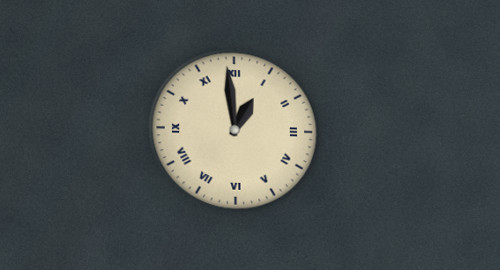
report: 12,59
